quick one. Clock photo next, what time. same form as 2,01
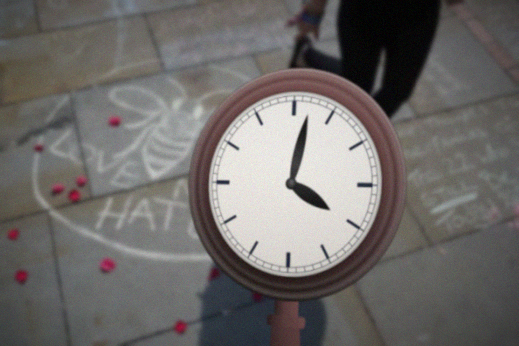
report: 4,02
